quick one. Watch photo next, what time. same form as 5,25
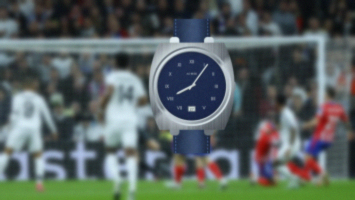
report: 8,06
